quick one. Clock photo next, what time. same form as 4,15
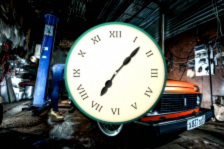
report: 7,07
